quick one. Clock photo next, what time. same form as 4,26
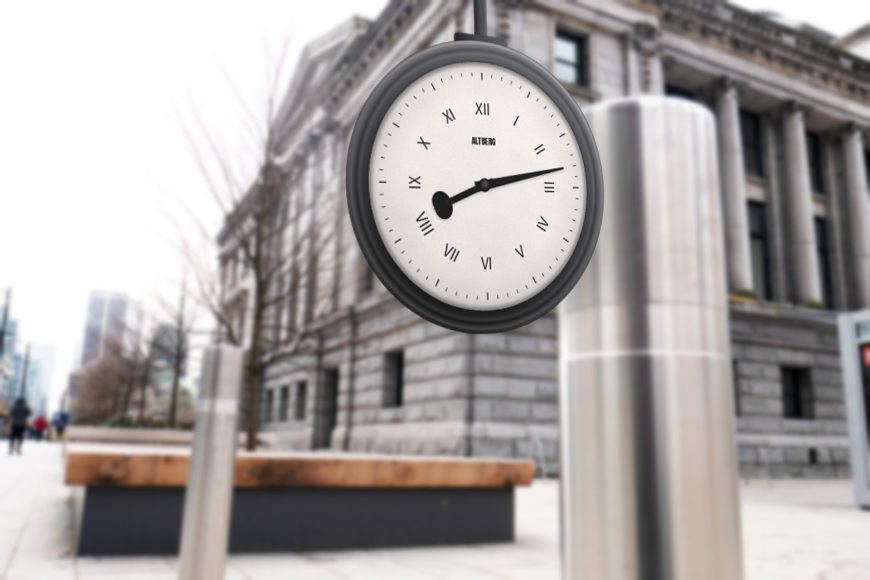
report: 8,13
